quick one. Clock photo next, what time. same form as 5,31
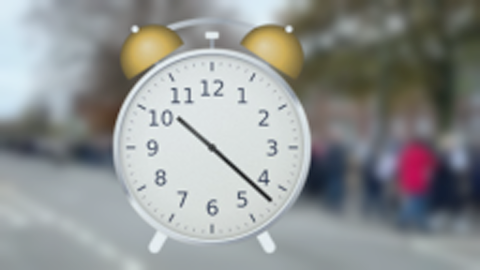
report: 10,22
